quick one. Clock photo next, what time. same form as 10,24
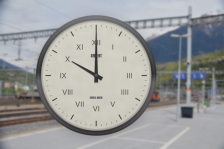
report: 10,00
